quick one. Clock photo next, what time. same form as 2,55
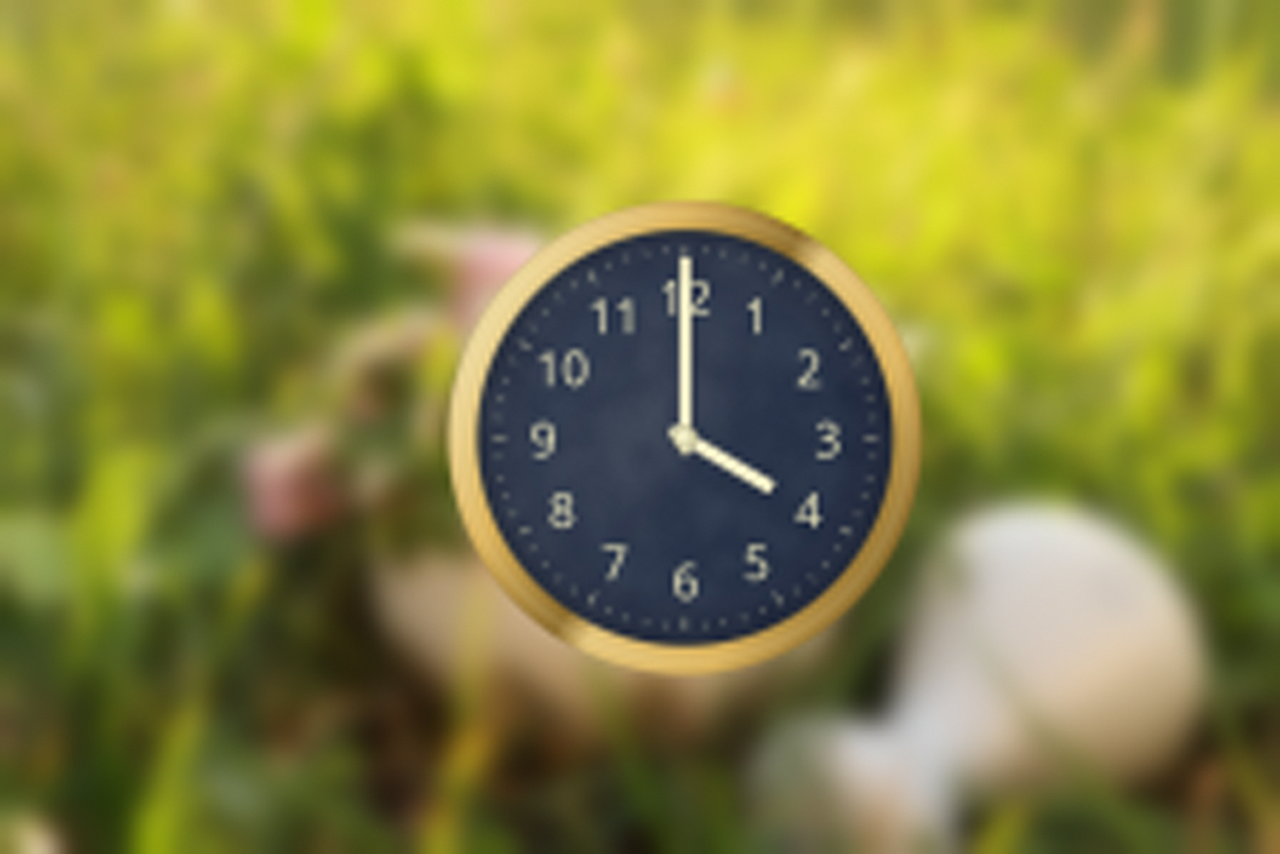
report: 4,00
